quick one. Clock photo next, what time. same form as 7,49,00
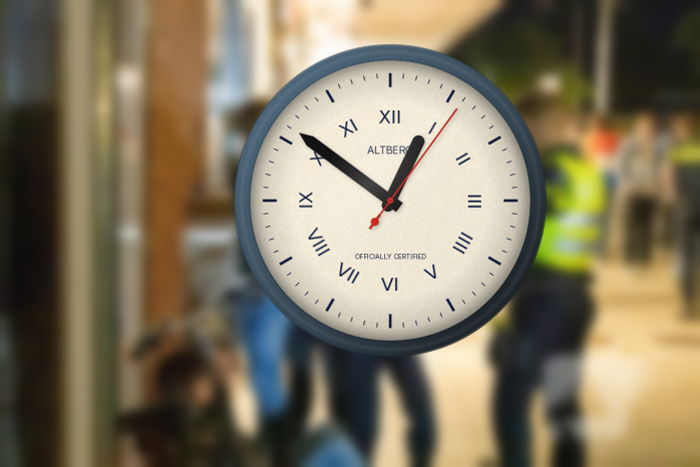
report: 12,51,06
